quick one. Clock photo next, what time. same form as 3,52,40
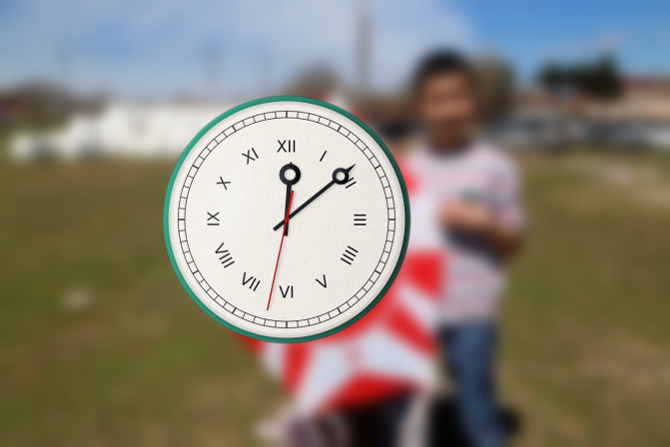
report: 12,08,32
